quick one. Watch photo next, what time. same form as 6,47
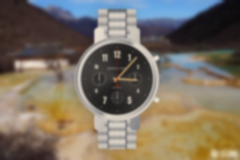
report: 3,07
